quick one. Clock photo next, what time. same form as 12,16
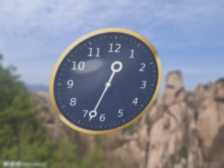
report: 12,33
